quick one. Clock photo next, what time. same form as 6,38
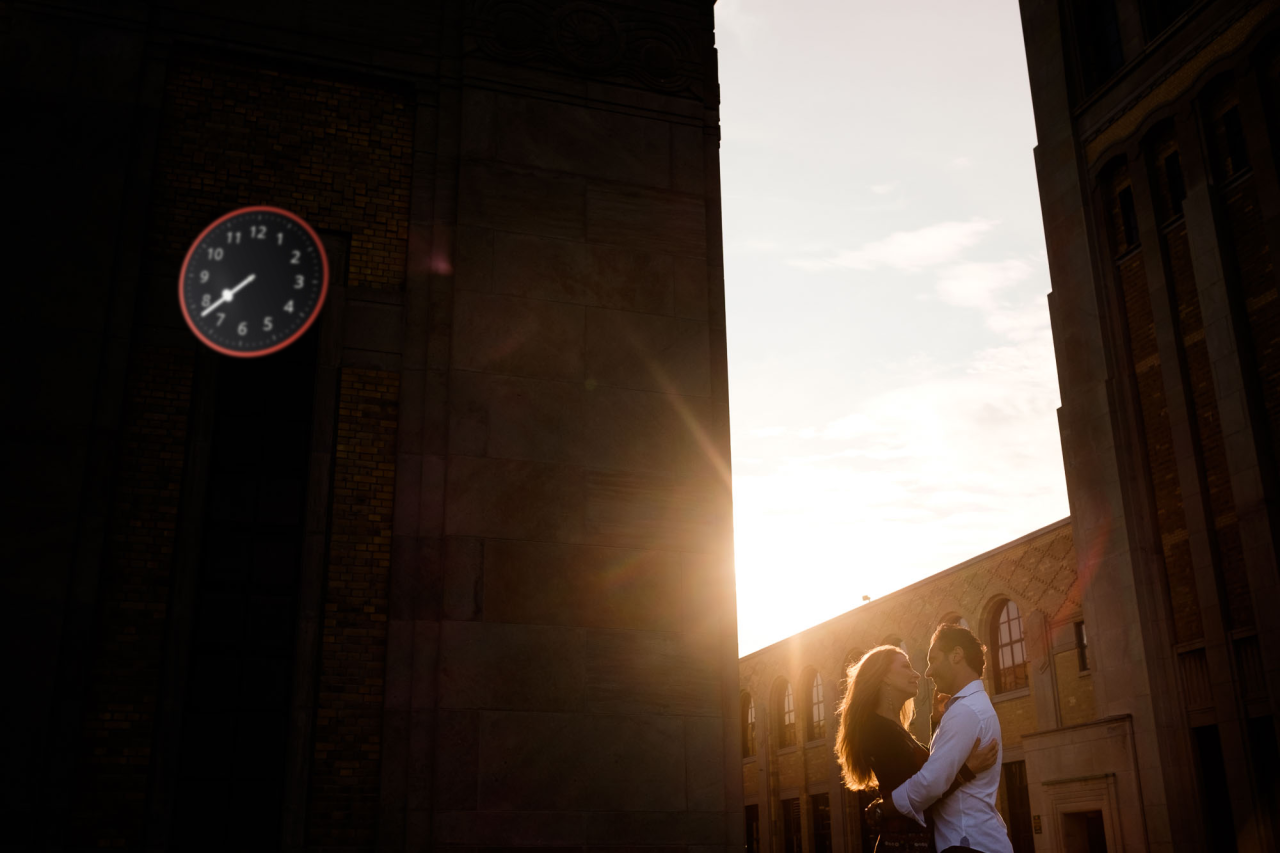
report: 7,38
